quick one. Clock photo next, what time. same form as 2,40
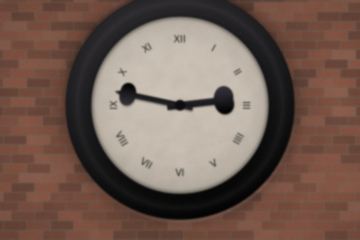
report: 2,47
